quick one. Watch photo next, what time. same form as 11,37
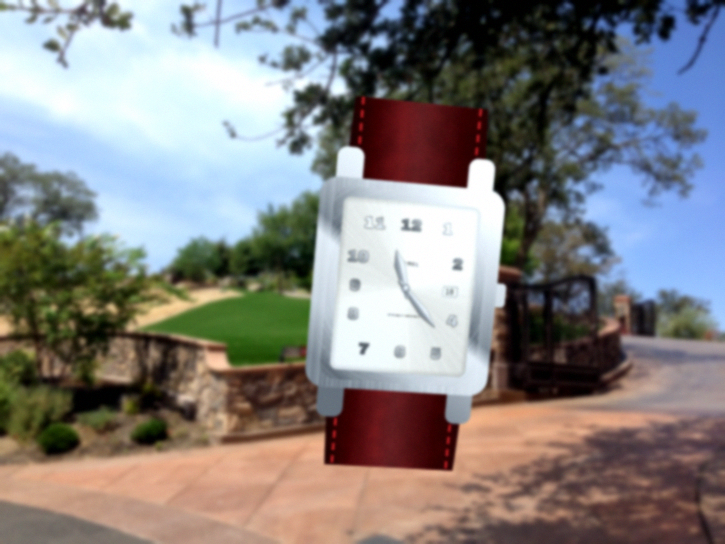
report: 11,23
